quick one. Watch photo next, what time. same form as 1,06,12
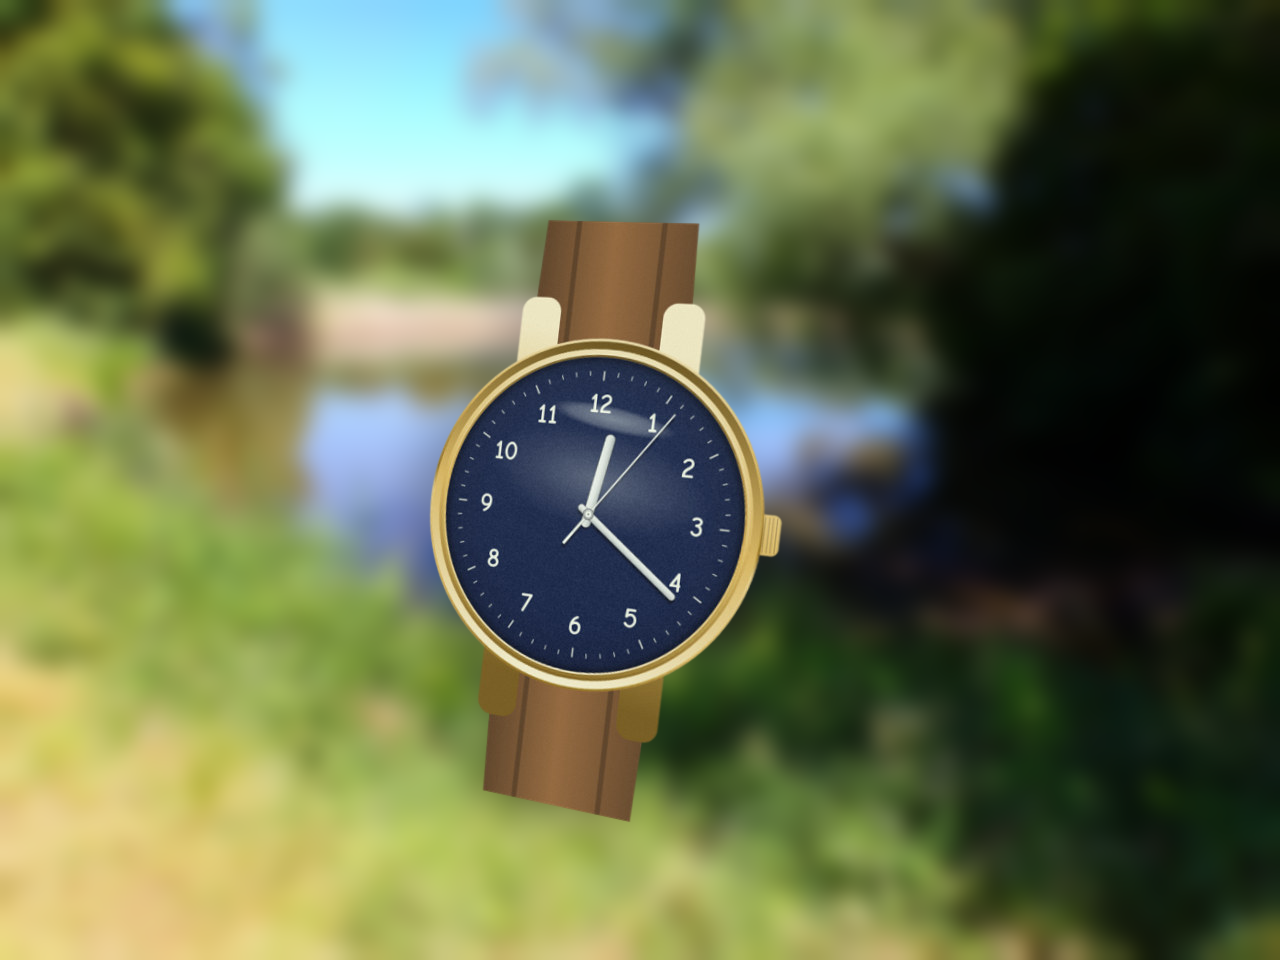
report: 12,21,06
